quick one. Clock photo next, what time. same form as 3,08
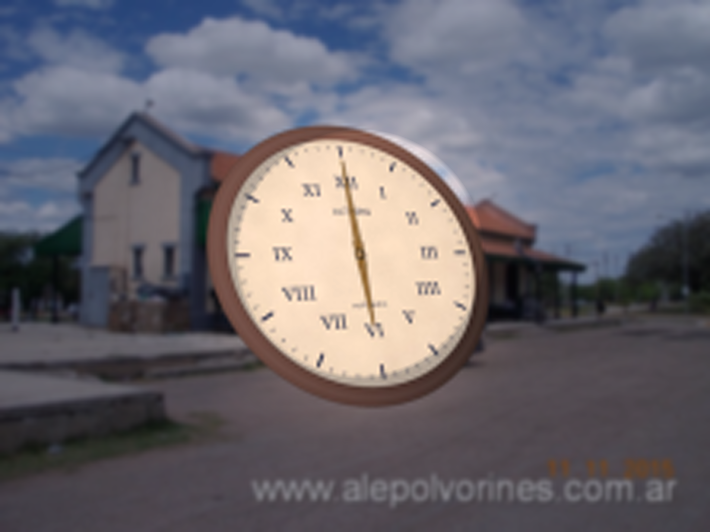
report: 6,00
